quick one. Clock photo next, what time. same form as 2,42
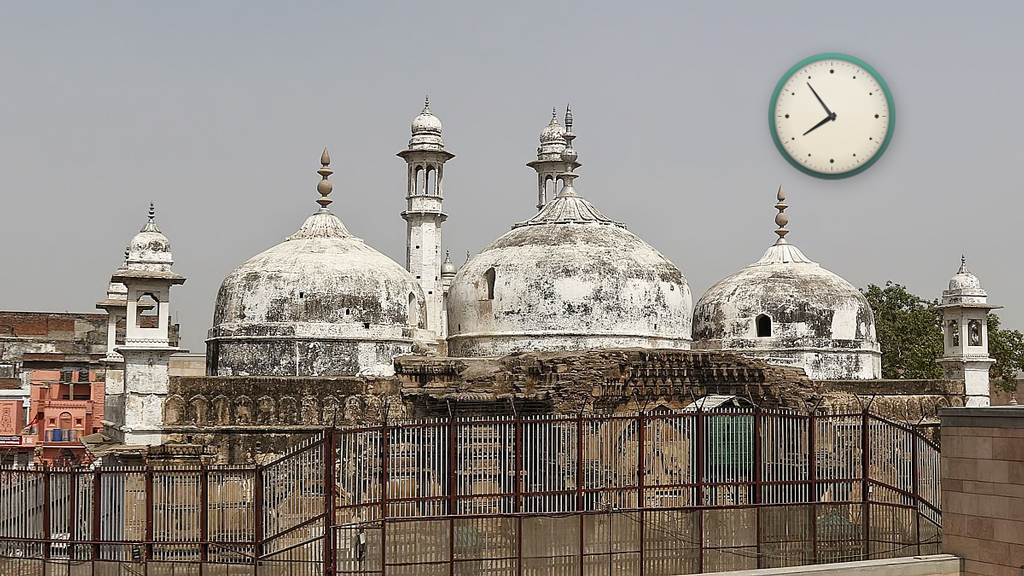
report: 7,54
